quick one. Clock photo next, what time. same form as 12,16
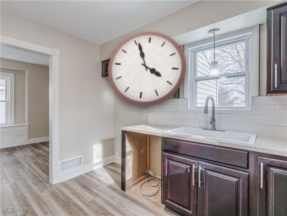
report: 3,56
